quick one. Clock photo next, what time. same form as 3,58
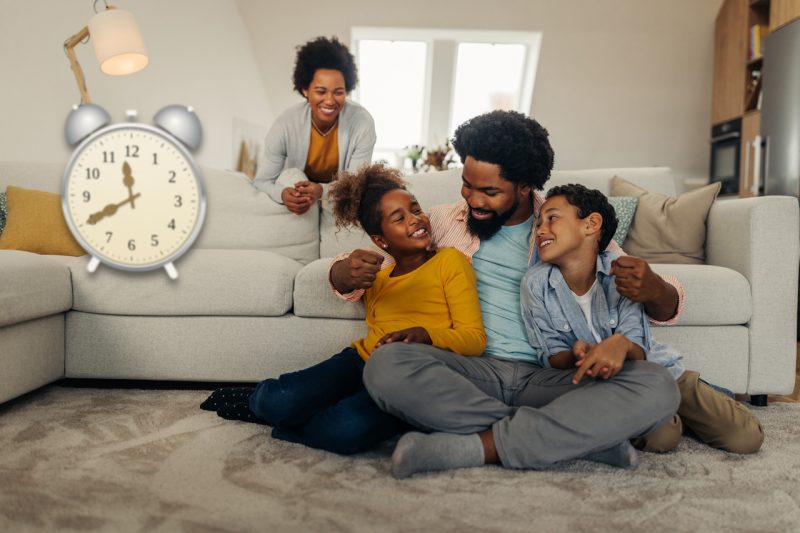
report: 11,40
